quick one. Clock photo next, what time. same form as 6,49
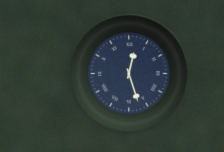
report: 12,27
